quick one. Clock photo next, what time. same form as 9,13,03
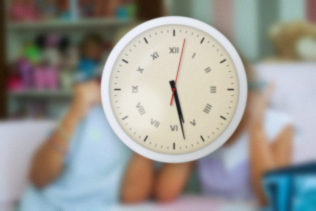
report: 5,28,02
